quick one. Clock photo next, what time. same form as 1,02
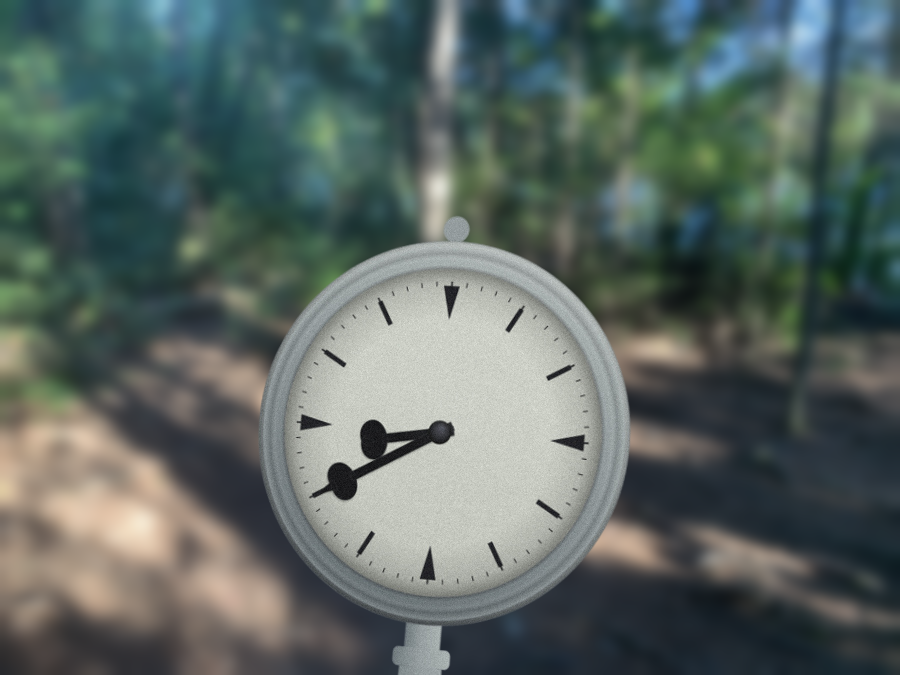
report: 8,40
